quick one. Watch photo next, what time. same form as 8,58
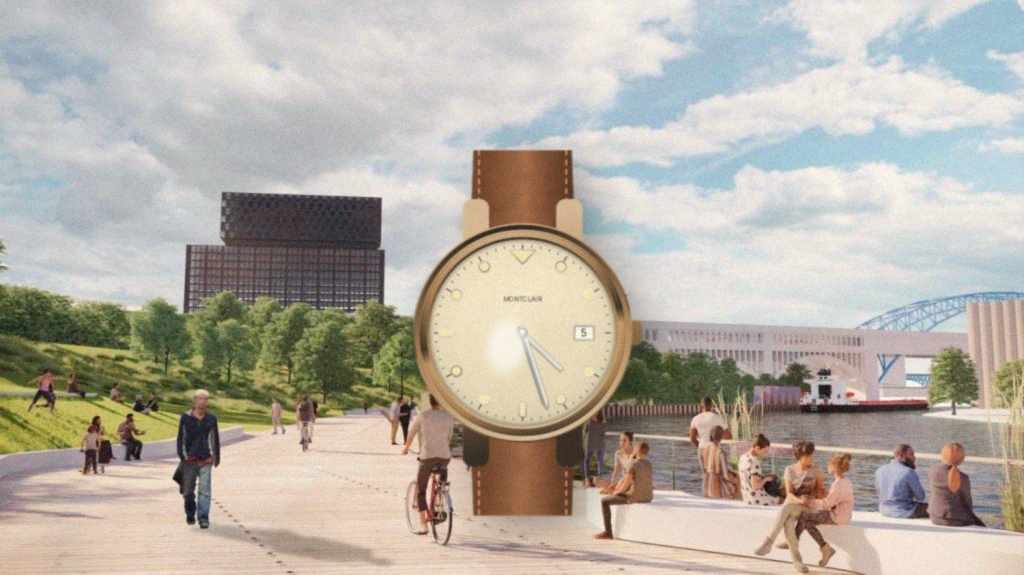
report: 4,27
